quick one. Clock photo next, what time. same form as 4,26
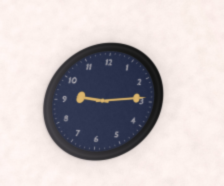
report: 9,14
